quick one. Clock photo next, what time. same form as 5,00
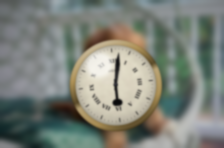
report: 6,02
